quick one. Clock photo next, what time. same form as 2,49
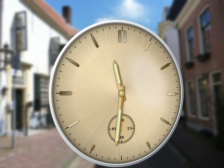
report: 11,31
